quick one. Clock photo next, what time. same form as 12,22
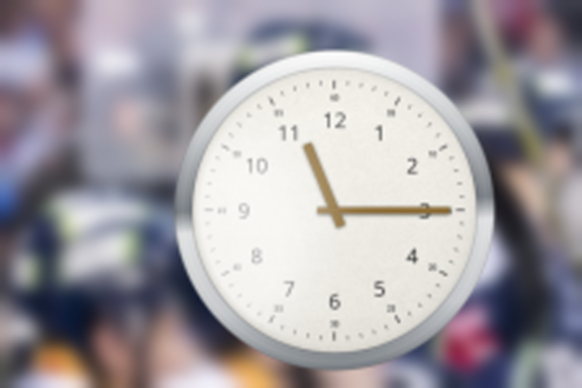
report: 11,15
